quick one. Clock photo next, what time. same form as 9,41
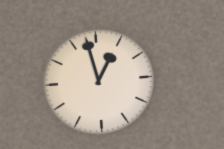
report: 12,58
